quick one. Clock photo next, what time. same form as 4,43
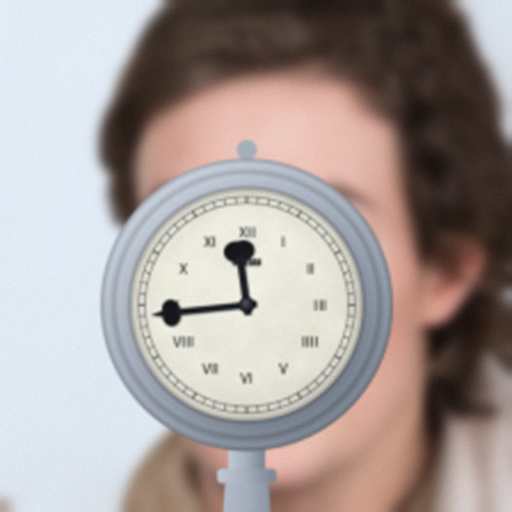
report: 11,44
